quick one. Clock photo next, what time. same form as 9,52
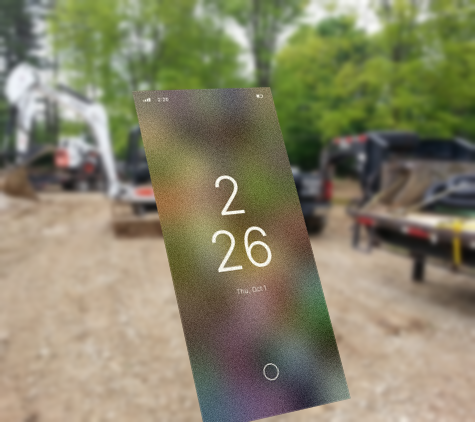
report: 2,26
